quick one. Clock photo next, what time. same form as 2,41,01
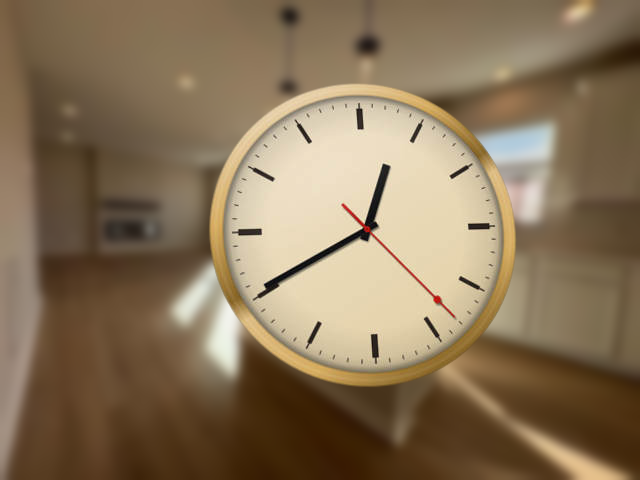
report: 12,40,23
